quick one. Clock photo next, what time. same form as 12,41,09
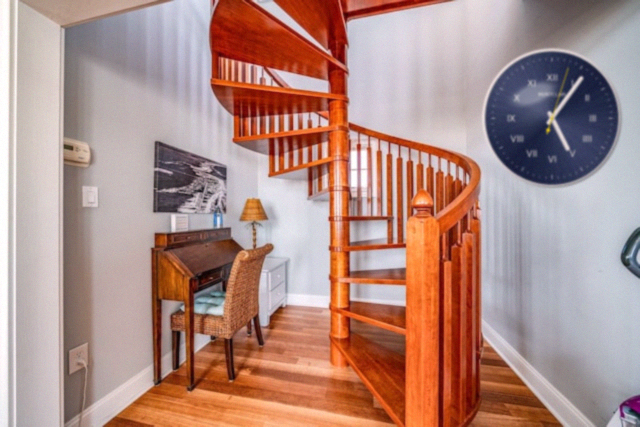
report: 5,06,03
